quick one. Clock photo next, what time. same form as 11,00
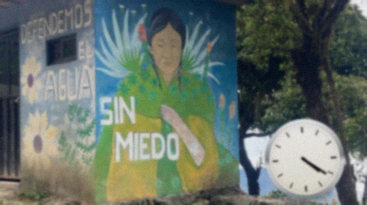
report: 4,21
